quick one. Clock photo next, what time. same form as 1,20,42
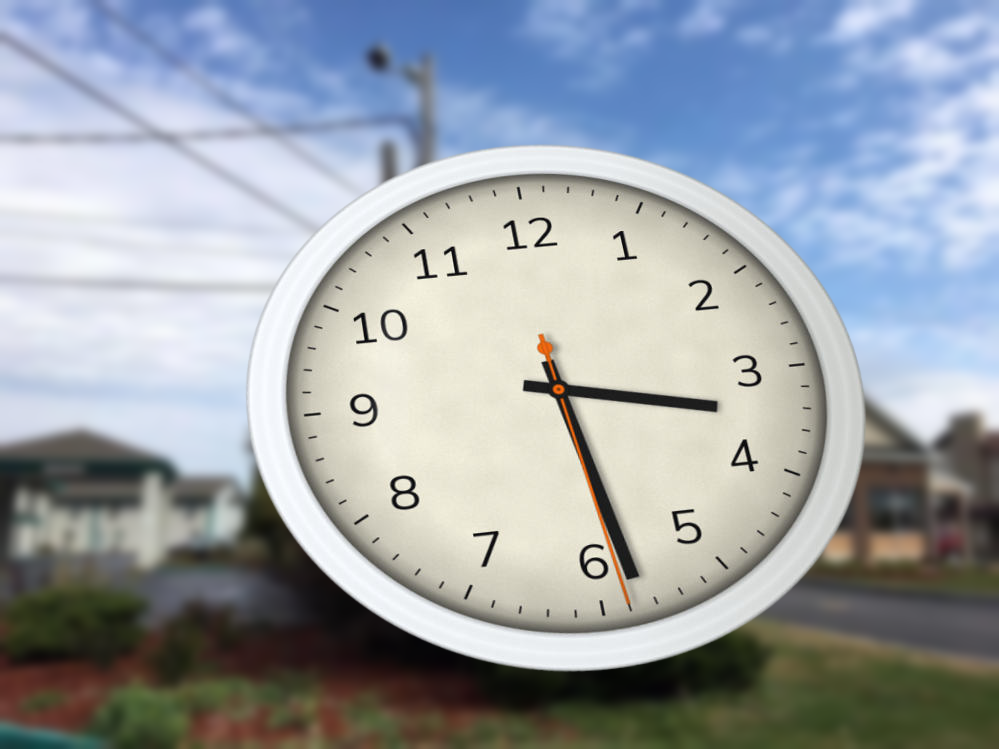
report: 3,28,29
